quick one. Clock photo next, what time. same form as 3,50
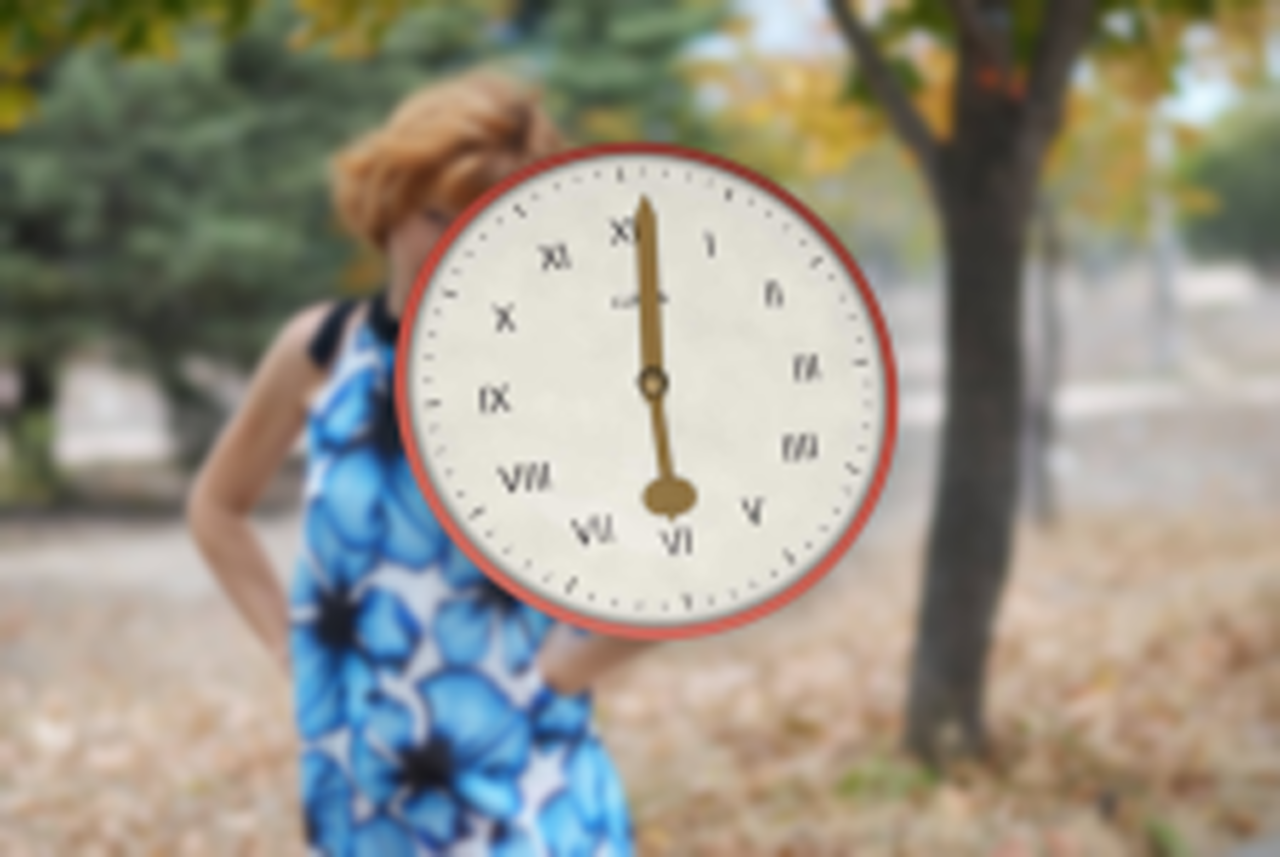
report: 6,01
